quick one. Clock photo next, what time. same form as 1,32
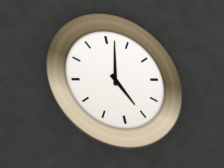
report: 5,02
